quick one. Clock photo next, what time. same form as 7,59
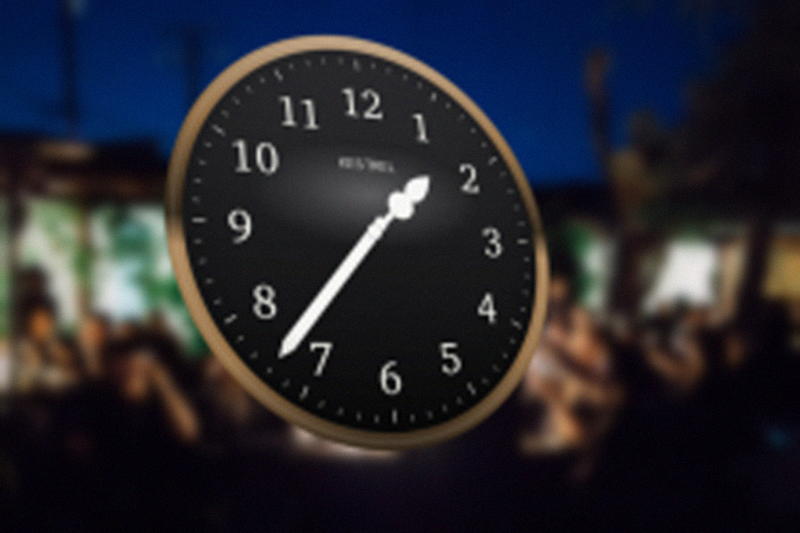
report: 1,37
